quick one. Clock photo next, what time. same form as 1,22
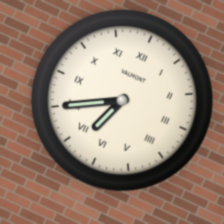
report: 6,40
